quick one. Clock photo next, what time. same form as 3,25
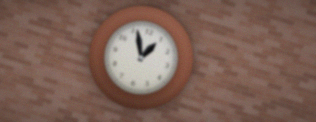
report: 12,56
